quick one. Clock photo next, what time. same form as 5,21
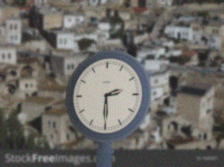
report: 2,30
